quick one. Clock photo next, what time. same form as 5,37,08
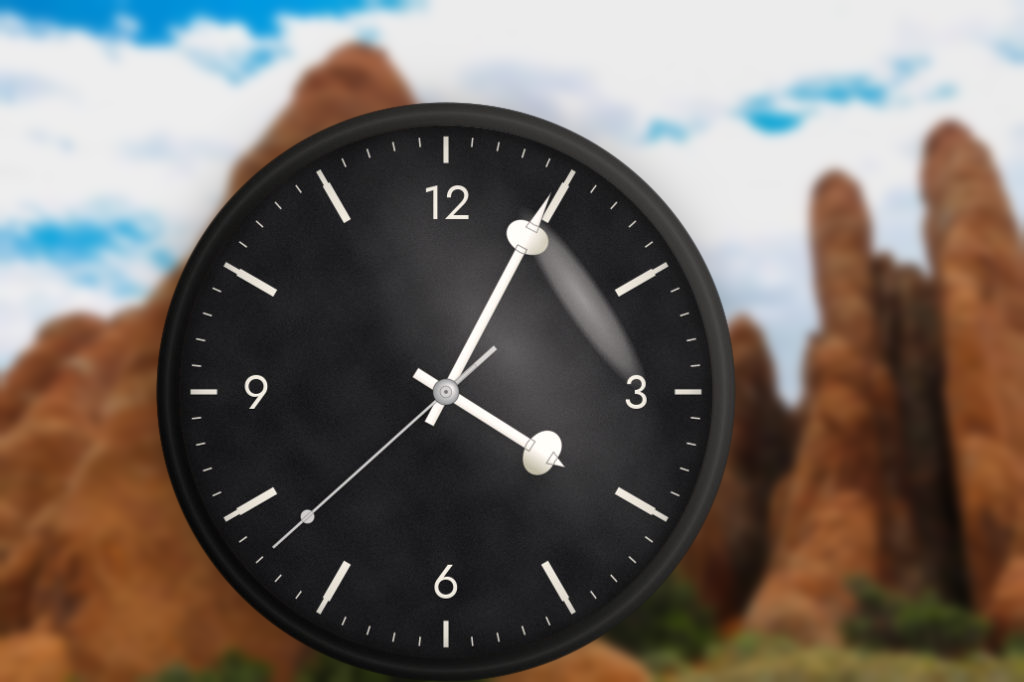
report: 4,04,38
